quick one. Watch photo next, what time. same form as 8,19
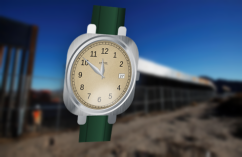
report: 11,51
